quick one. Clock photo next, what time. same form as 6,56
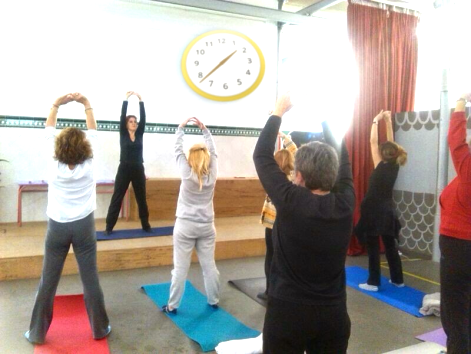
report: 1,38
